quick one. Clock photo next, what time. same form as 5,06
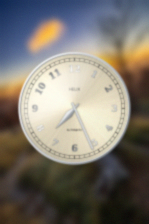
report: 7,26
